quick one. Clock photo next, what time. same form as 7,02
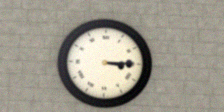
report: 3,15
